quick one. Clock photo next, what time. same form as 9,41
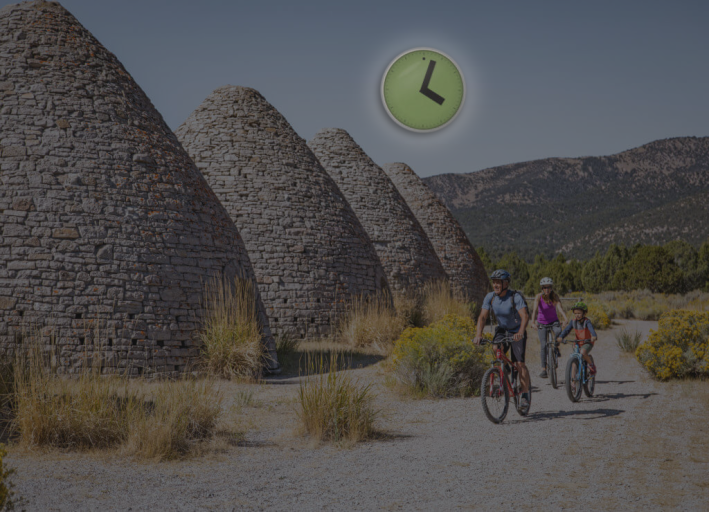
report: 4,03
